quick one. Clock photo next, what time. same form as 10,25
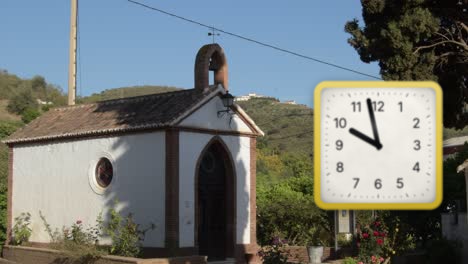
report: 9,58
